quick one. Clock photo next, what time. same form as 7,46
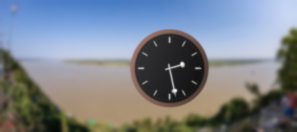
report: 2,28
